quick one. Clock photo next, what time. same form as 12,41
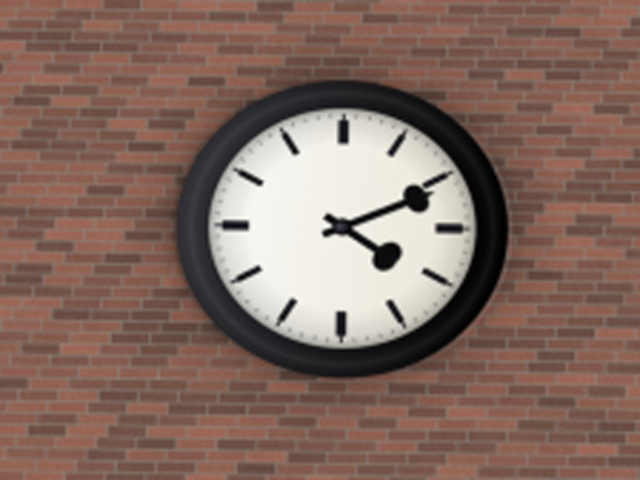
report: 4,11
